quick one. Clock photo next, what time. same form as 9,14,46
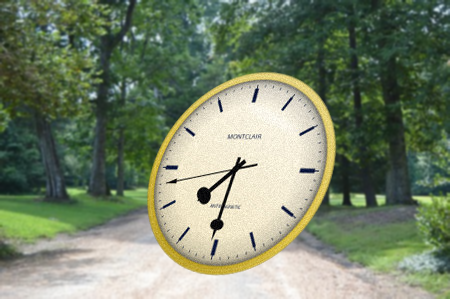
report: 7,30,43
